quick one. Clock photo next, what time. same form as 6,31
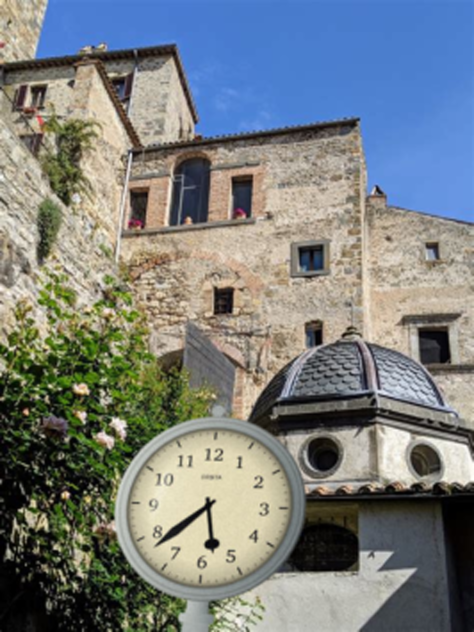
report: 5,38
